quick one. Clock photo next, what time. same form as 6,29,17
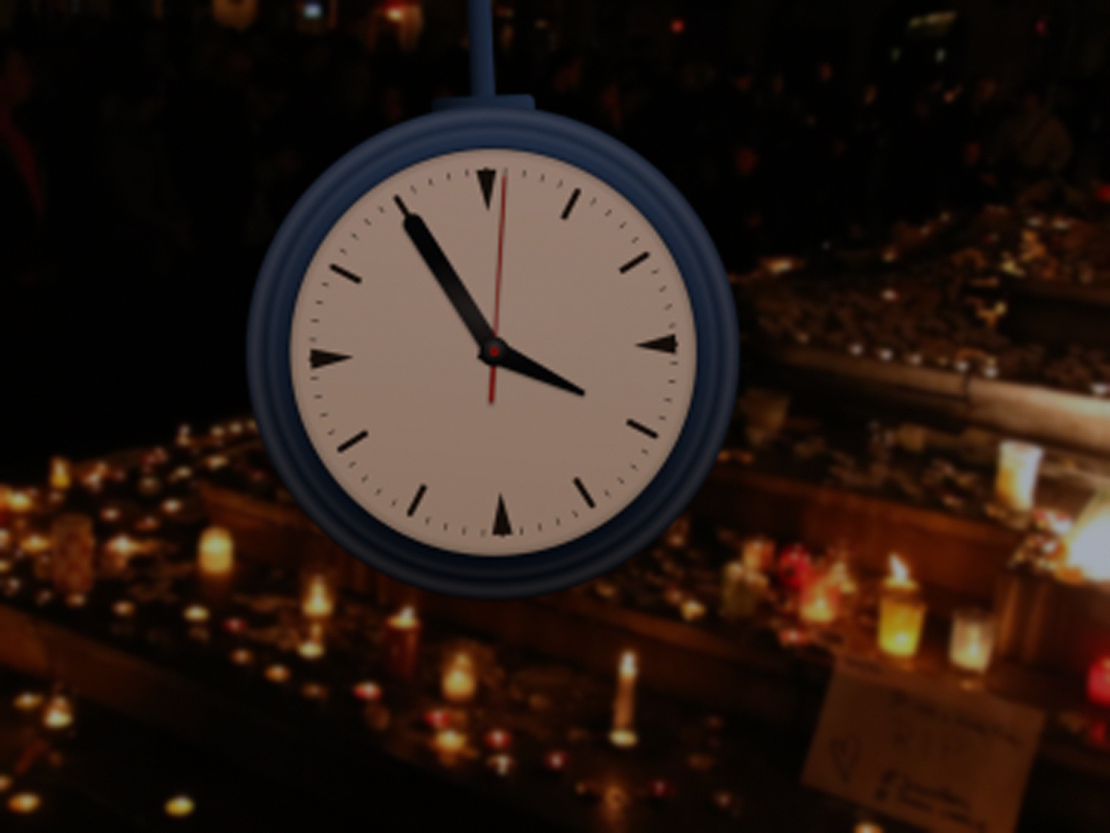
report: 3,55,01
